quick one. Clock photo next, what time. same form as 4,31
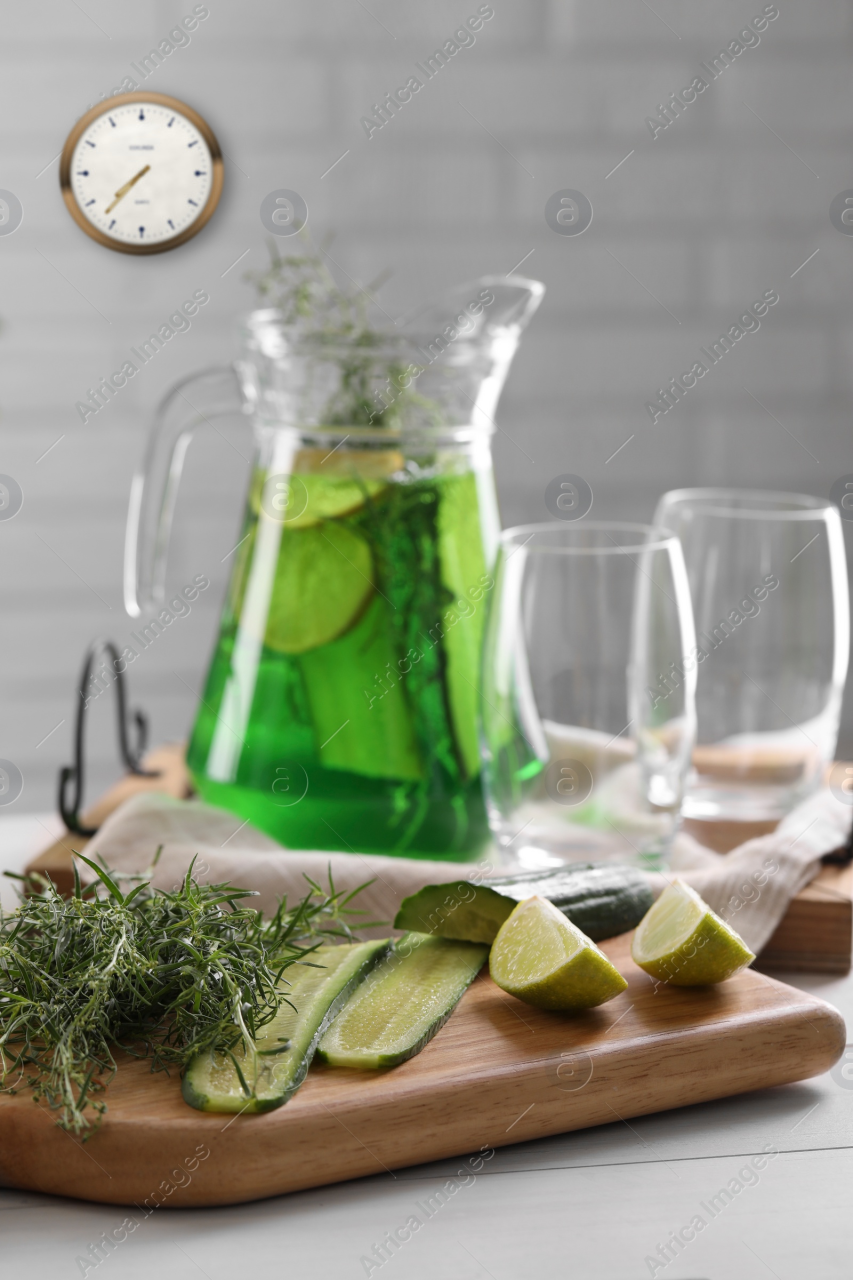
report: 7,37
